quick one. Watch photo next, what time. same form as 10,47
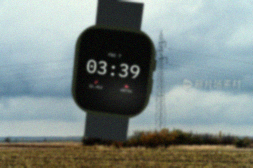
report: 3,39
